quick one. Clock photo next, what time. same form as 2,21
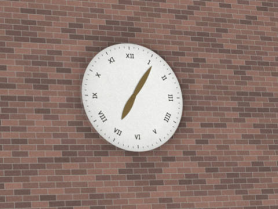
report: 7,06
